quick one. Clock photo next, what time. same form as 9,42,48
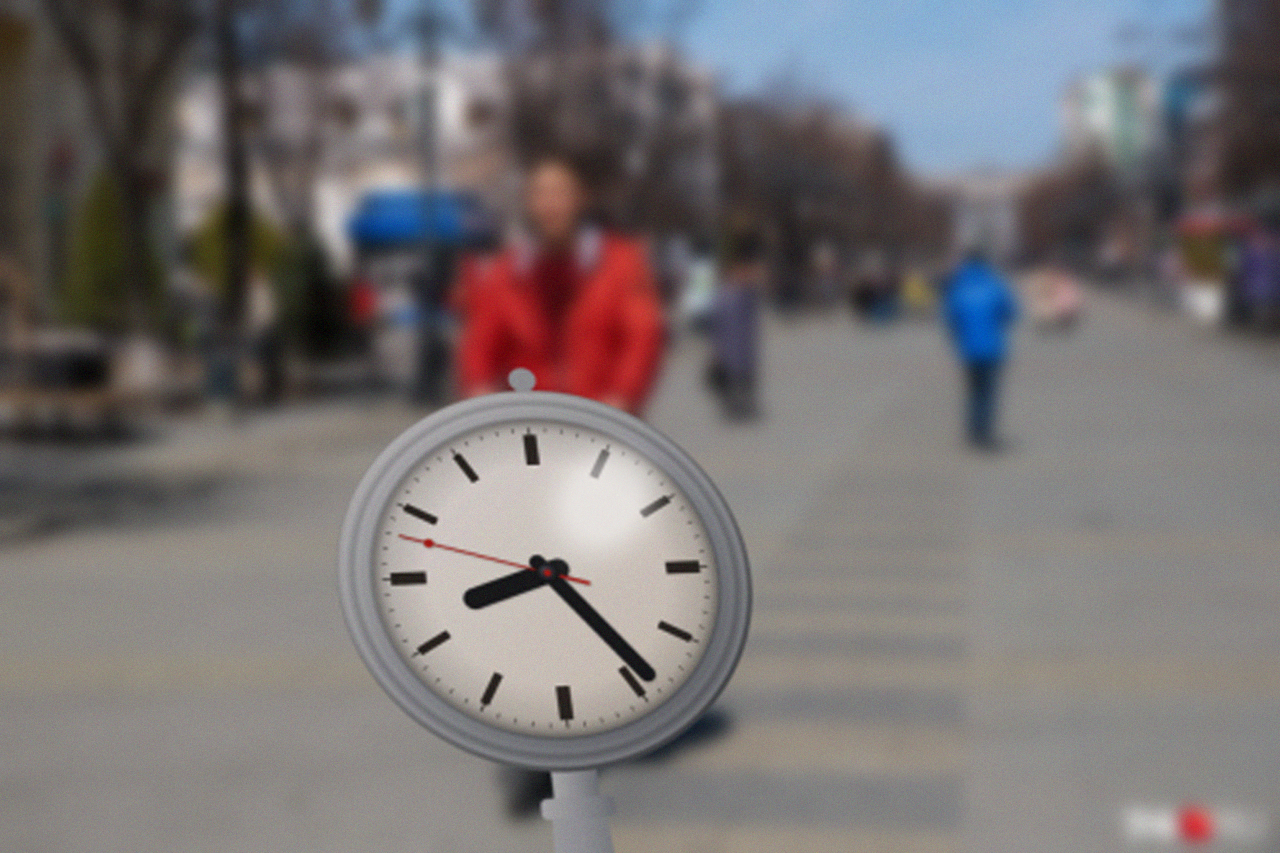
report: 8,23,48
